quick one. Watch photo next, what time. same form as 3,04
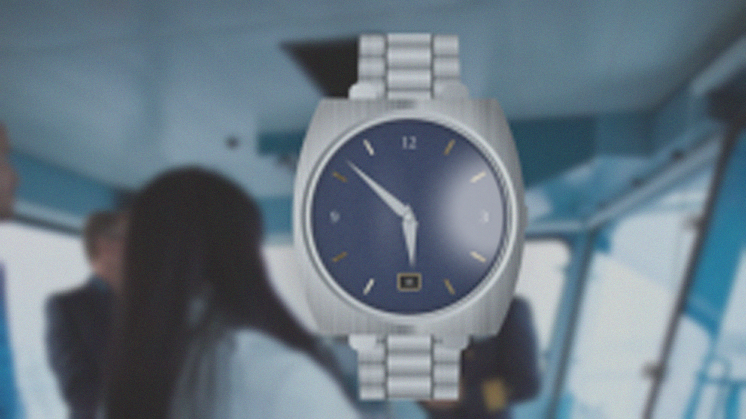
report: 5,52
